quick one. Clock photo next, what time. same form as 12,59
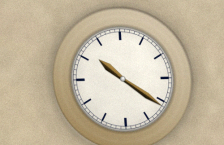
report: 10,21
